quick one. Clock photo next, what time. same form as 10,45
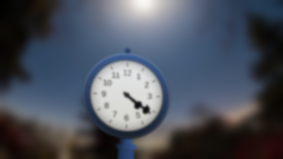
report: 4,21
